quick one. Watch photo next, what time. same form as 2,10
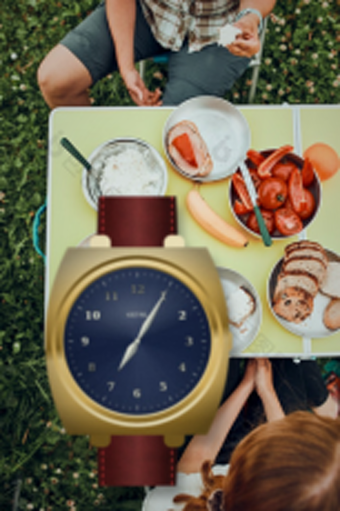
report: 7,05
